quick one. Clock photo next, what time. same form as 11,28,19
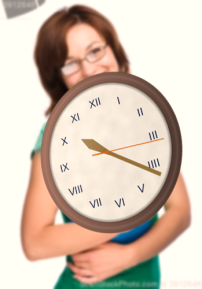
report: 10,21,16
